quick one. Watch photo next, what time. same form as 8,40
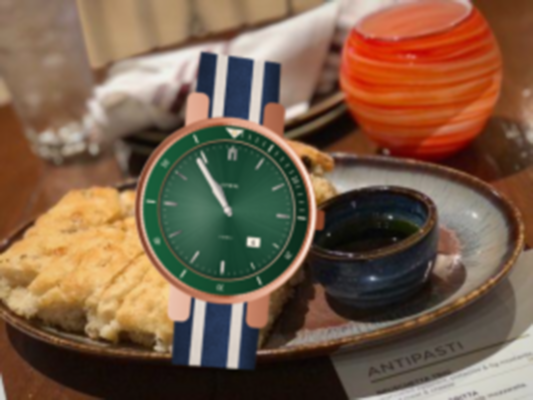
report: 10,54
